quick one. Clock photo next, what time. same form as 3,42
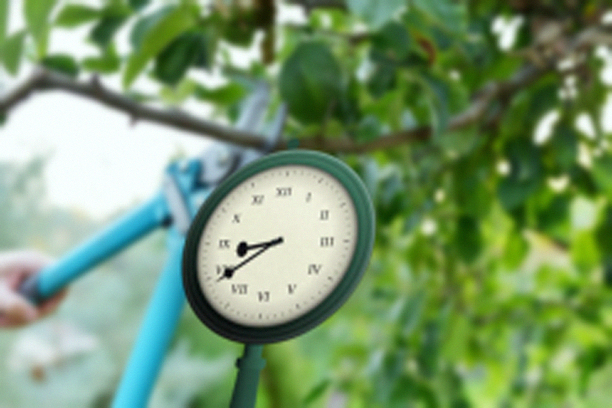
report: 8,39
